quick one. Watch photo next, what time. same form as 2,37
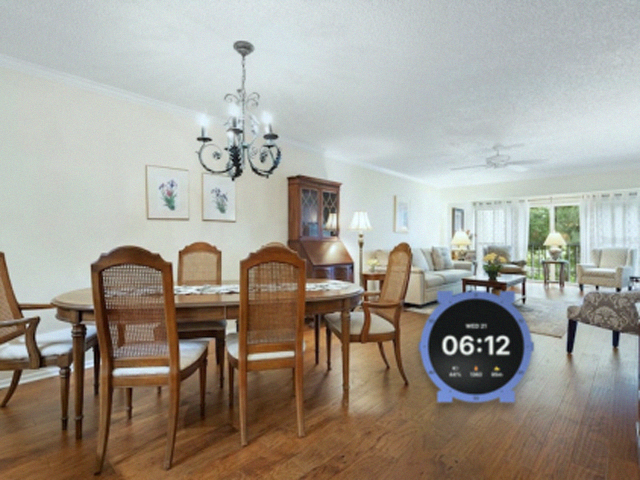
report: 6,12
